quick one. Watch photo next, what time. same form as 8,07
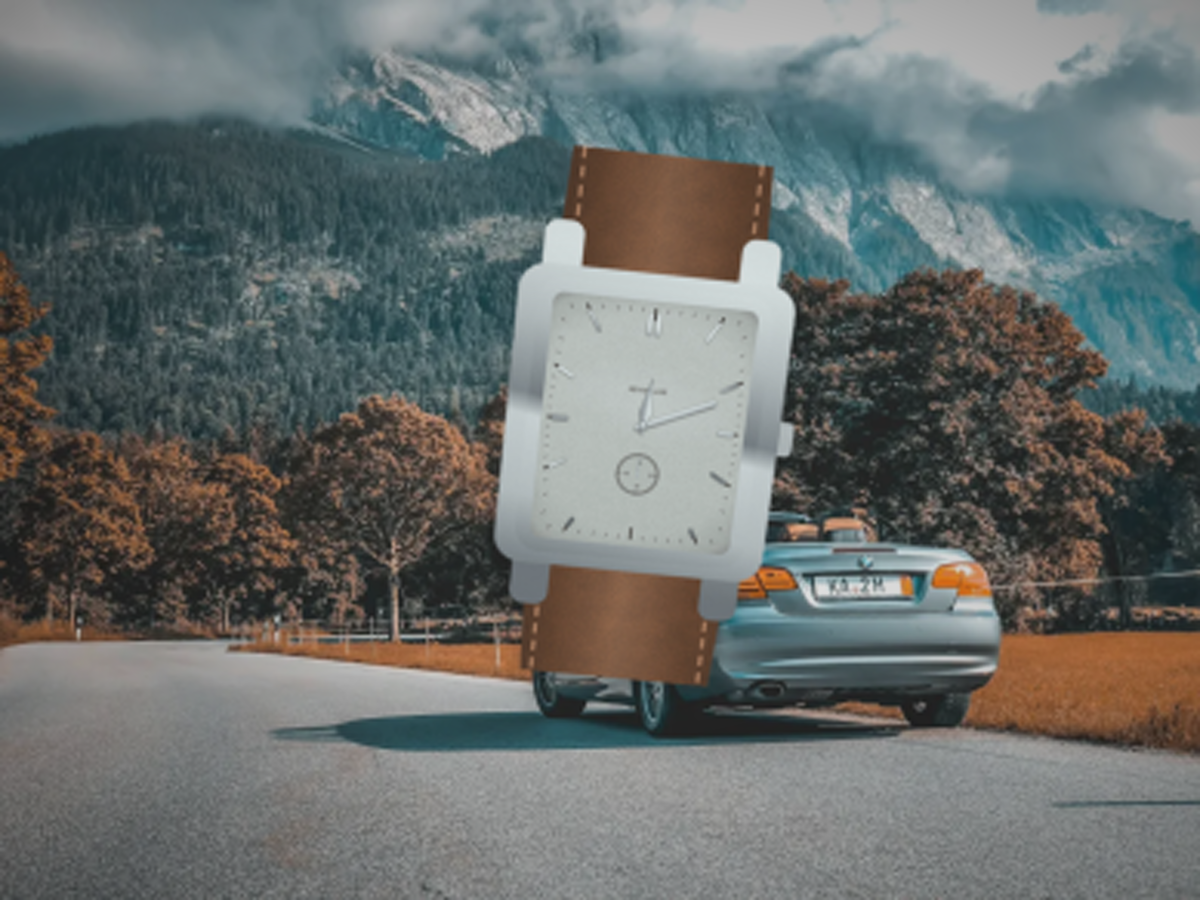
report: 12,11
